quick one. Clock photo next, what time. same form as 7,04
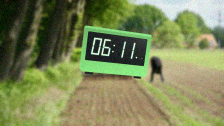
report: 6,11
